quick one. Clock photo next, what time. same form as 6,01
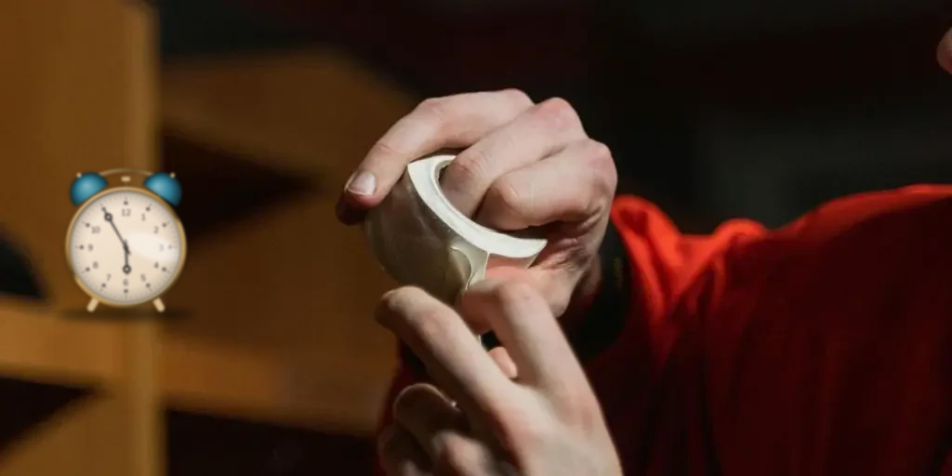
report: 5,55
